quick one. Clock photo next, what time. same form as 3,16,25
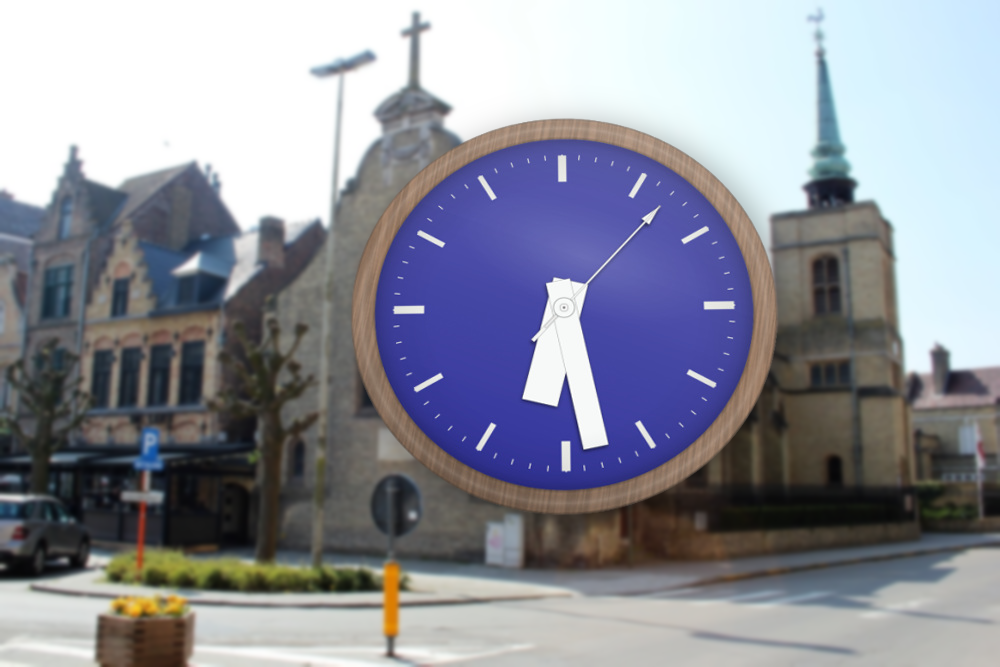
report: 6,28,07
